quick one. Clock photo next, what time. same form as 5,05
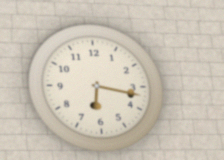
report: 6,17
